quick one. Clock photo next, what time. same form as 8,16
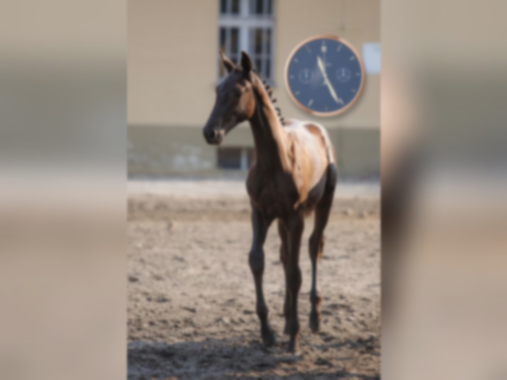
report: 11,26
